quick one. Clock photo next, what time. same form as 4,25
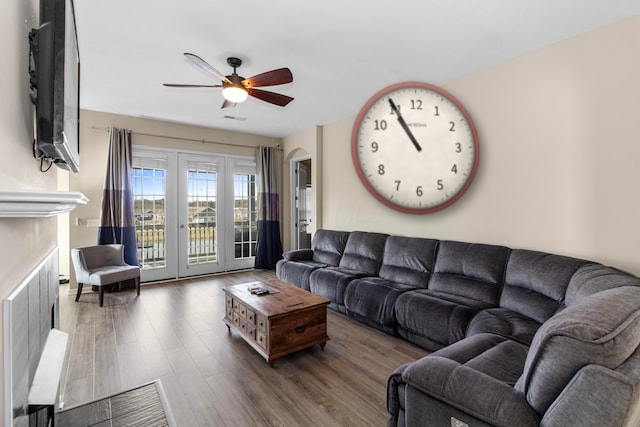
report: 10,55
